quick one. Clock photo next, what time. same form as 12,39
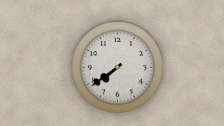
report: 7,39
